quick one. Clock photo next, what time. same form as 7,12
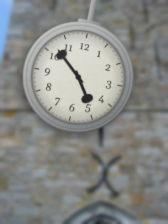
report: 4,52
